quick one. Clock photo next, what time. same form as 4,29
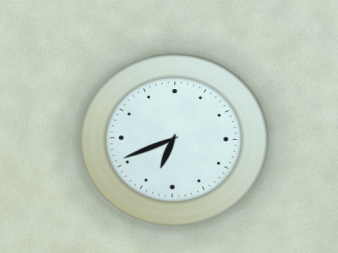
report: 6,41
